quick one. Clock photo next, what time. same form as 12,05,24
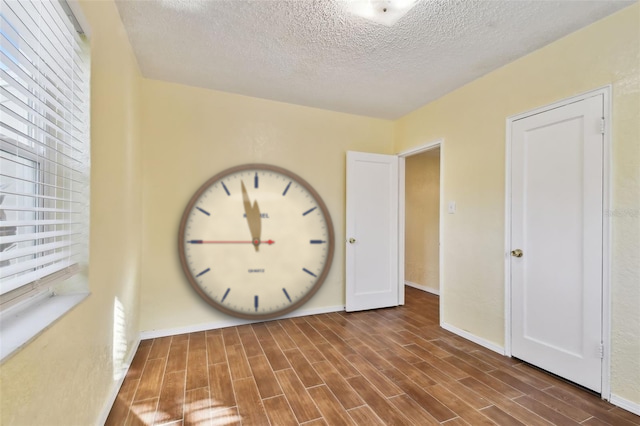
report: 11,57,45
